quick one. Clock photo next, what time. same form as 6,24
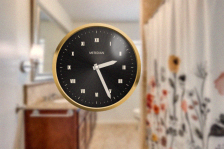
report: 2,26
